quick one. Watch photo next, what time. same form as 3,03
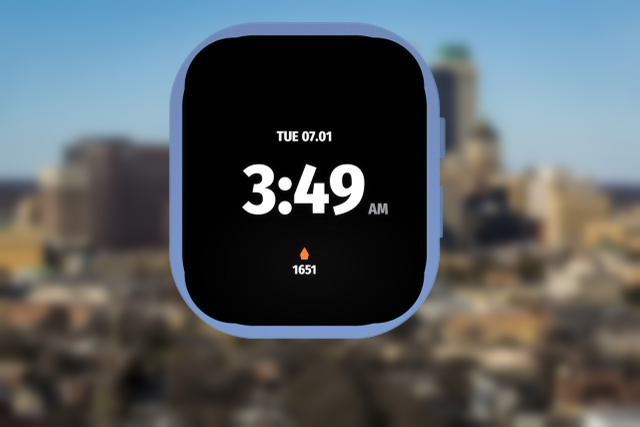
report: 3,49
